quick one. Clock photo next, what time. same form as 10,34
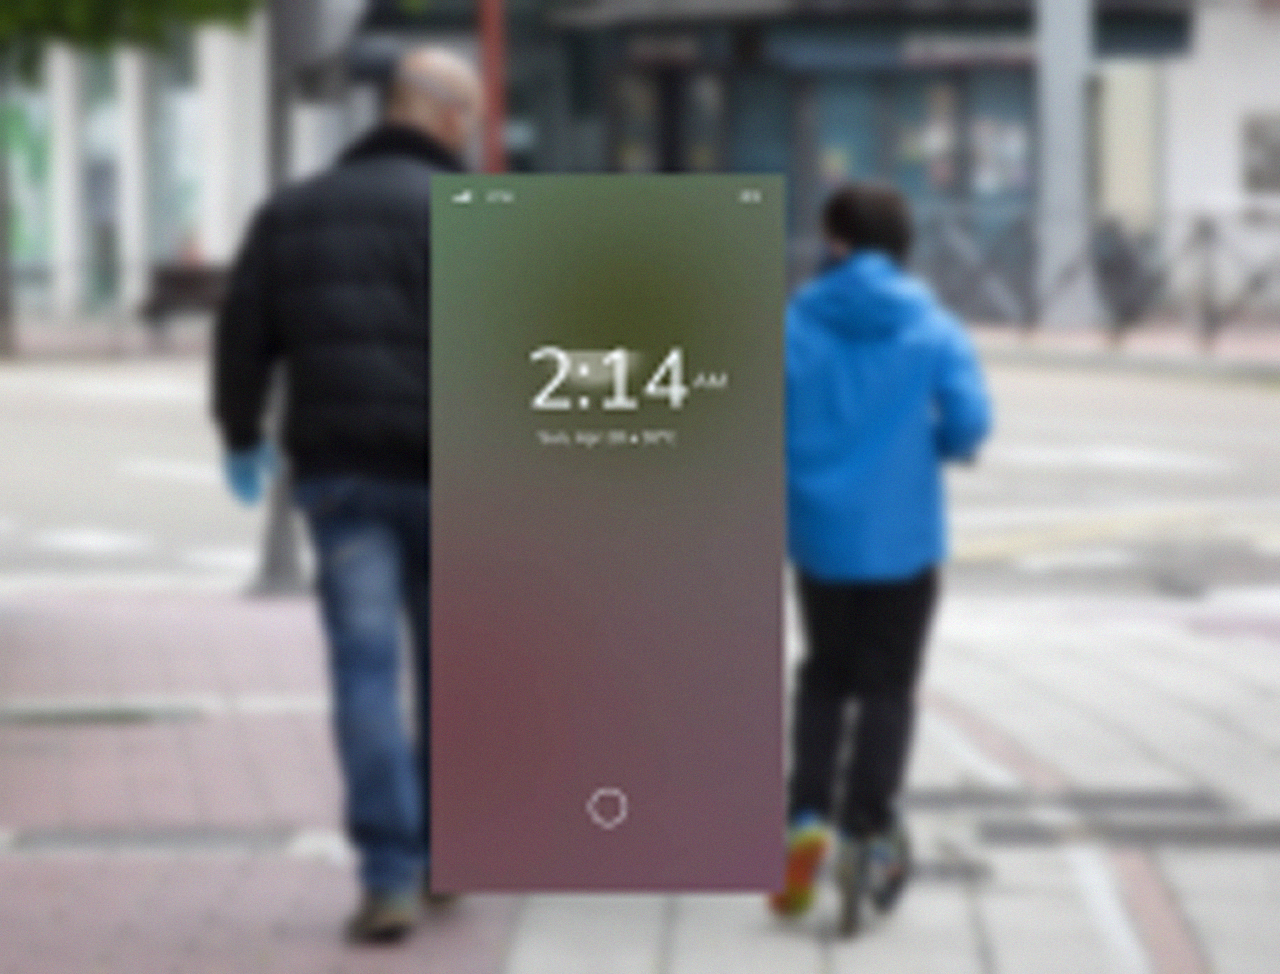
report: 2,14
